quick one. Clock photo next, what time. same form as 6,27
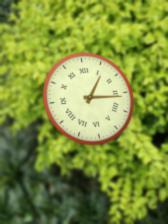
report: 1,16
